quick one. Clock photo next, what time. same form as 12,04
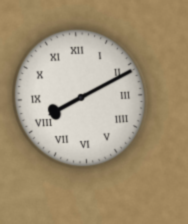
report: 8,11
